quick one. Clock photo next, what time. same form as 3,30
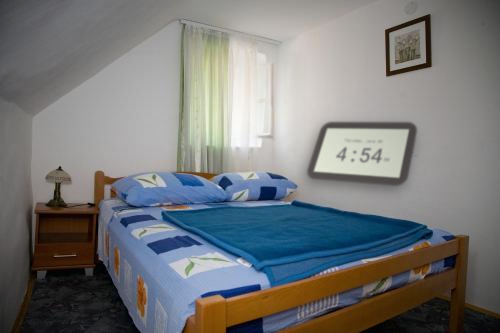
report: 4,54
